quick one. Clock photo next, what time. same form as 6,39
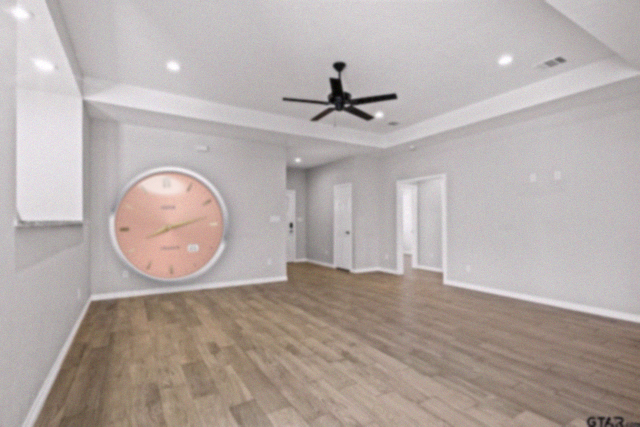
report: 8,13
